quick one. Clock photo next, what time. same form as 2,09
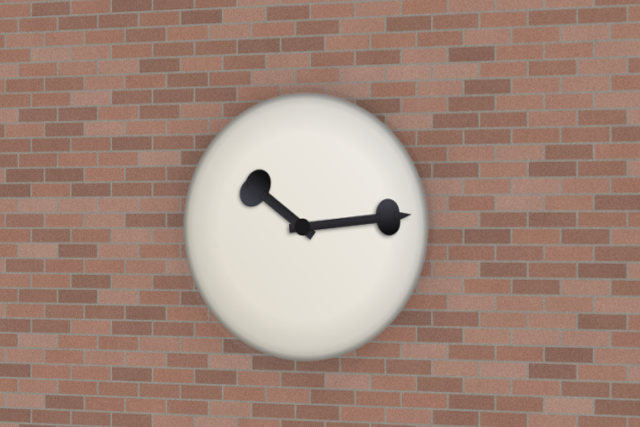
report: 10,14
